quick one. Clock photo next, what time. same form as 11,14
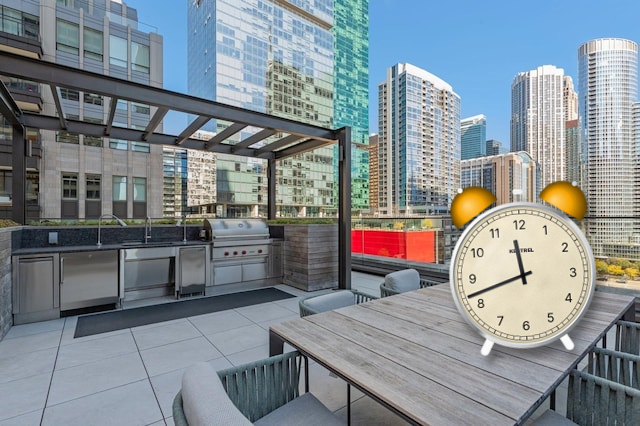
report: 11,42
